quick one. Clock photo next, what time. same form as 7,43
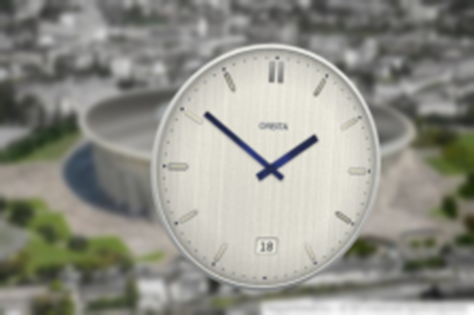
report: 1,51
